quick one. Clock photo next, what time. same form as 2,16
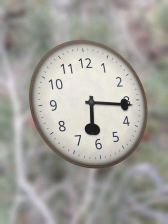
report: 6,16
